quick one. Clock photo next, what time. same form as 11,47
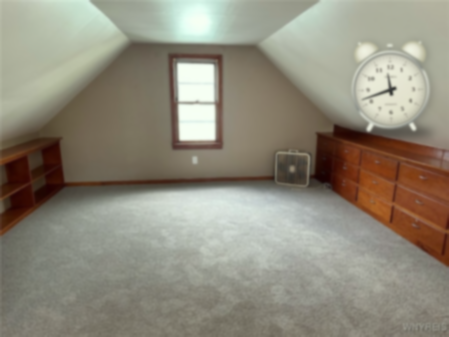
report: 11,42
